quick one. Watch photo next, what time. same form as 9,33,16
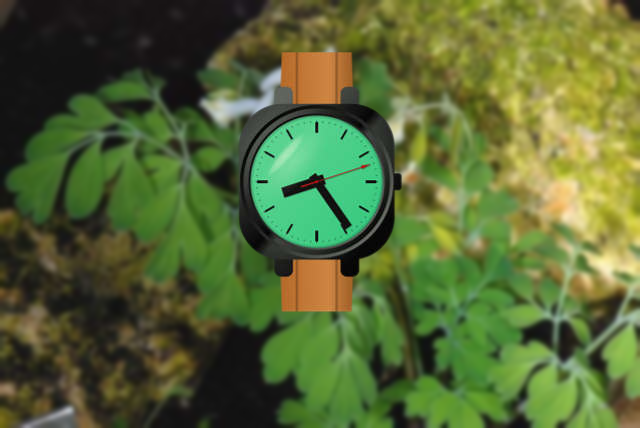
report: 8,24,12
